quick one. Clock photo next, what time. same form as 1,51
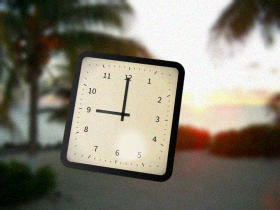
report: 9,00
